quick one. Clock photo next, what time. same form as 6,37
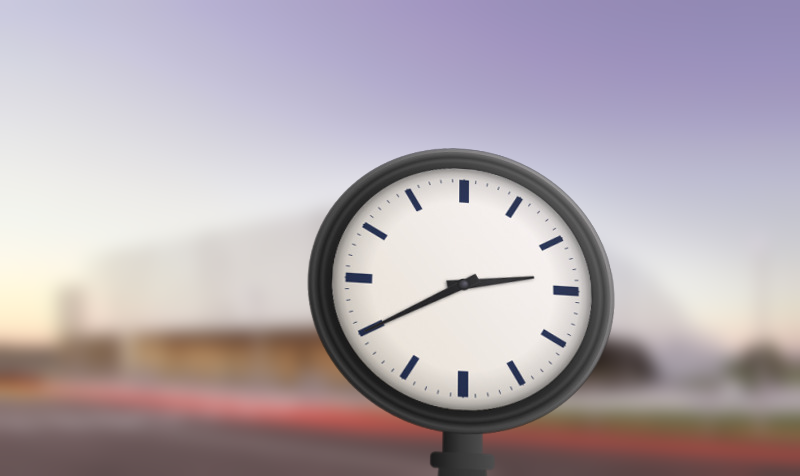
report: 2,40
